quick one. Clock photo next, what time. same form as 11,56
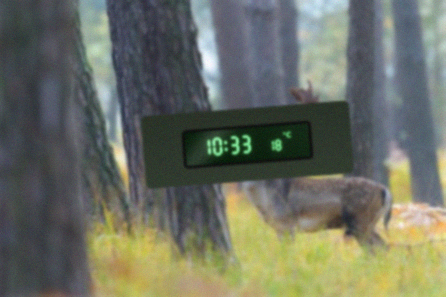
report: 10,33
